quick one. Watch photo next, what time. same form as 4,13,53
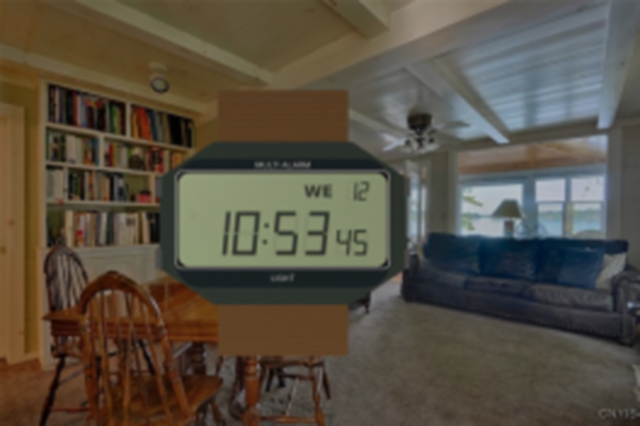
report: 10,53,45
